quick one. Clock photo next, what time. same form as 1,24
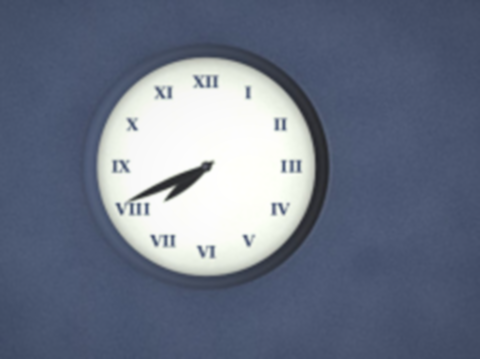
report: 7,41
